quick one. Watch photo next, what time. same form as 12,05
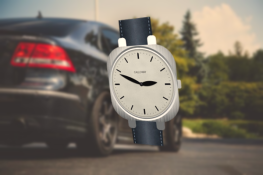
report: 2,49
